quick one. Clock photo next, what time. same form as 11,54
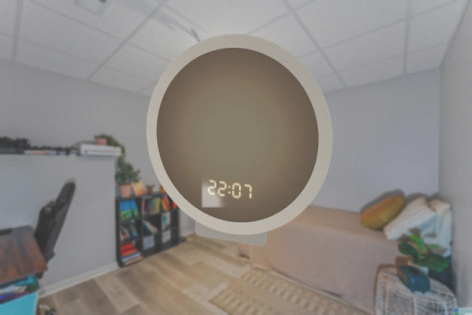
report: 22,07
